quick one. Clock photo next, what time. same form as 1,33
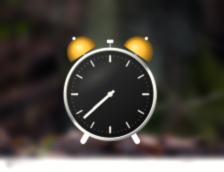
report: 7,38
